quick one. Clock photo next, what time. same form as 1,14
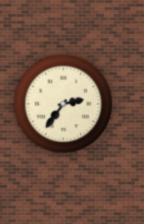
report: 2,36
